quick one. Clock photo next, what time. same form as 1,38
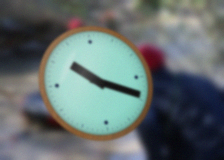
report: 10,19
